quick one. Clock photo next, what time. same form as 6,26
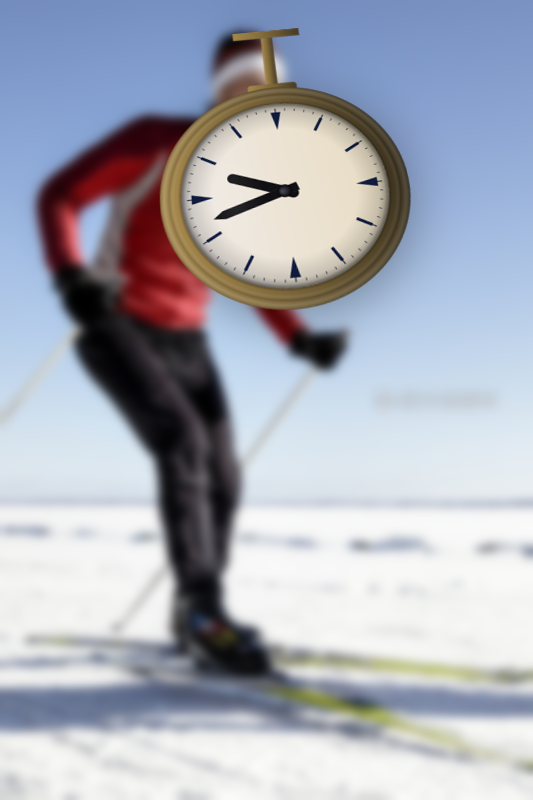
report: 9,42
